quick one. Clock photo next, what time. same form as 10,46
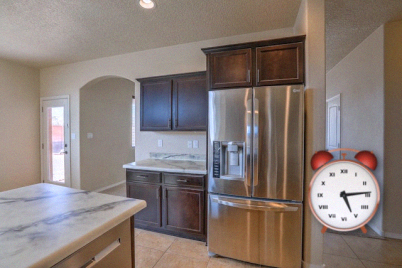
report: 5,14
